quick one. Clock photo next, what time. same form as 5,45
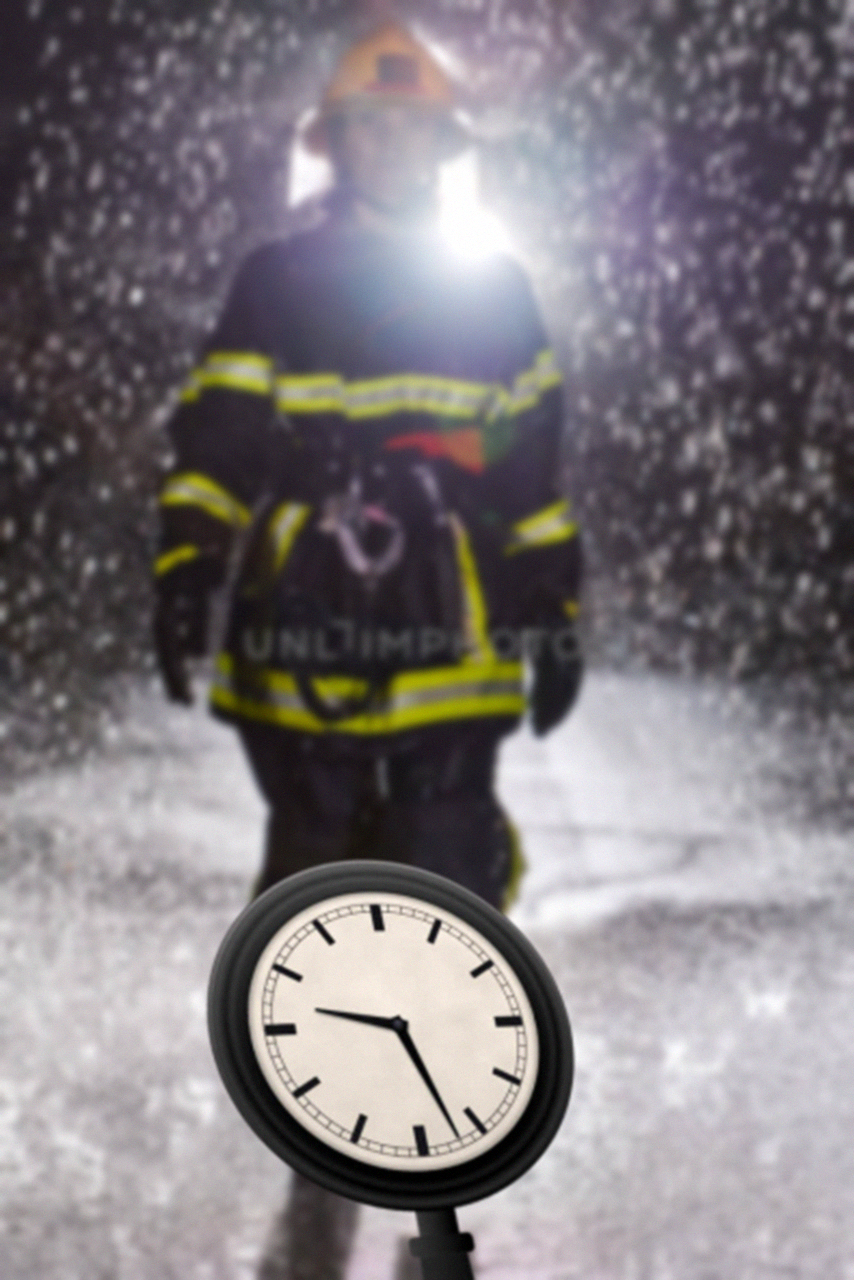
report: 9,27
